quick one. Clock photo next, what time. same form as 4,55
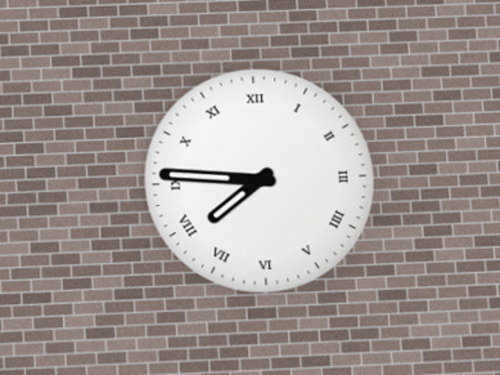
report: 7,46
